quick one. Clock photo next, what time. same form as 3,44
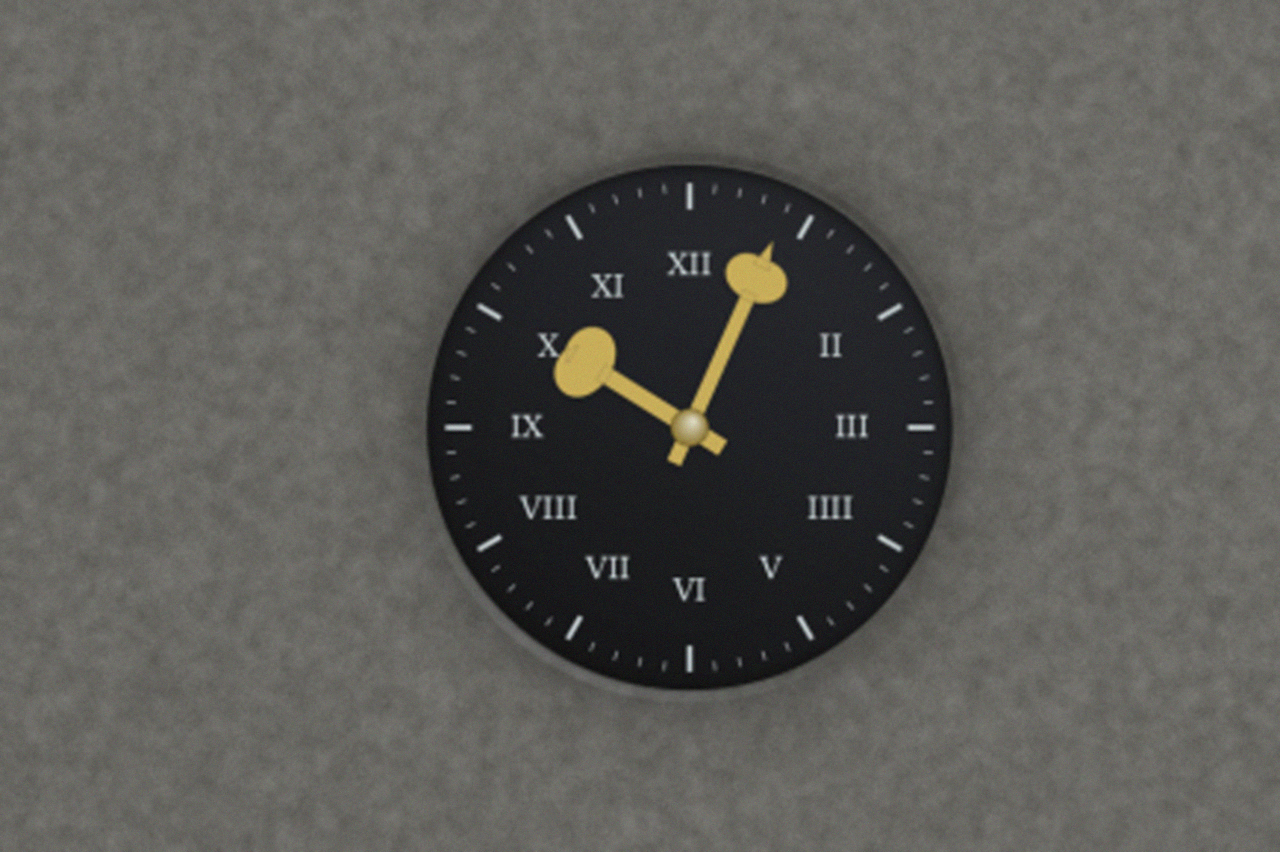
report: 10,04
